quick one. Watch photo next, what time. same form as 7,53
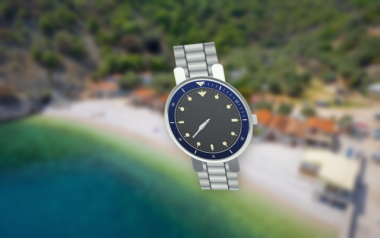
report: 7,38
